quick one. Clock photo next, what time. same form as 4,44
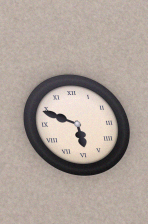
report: 5,49
